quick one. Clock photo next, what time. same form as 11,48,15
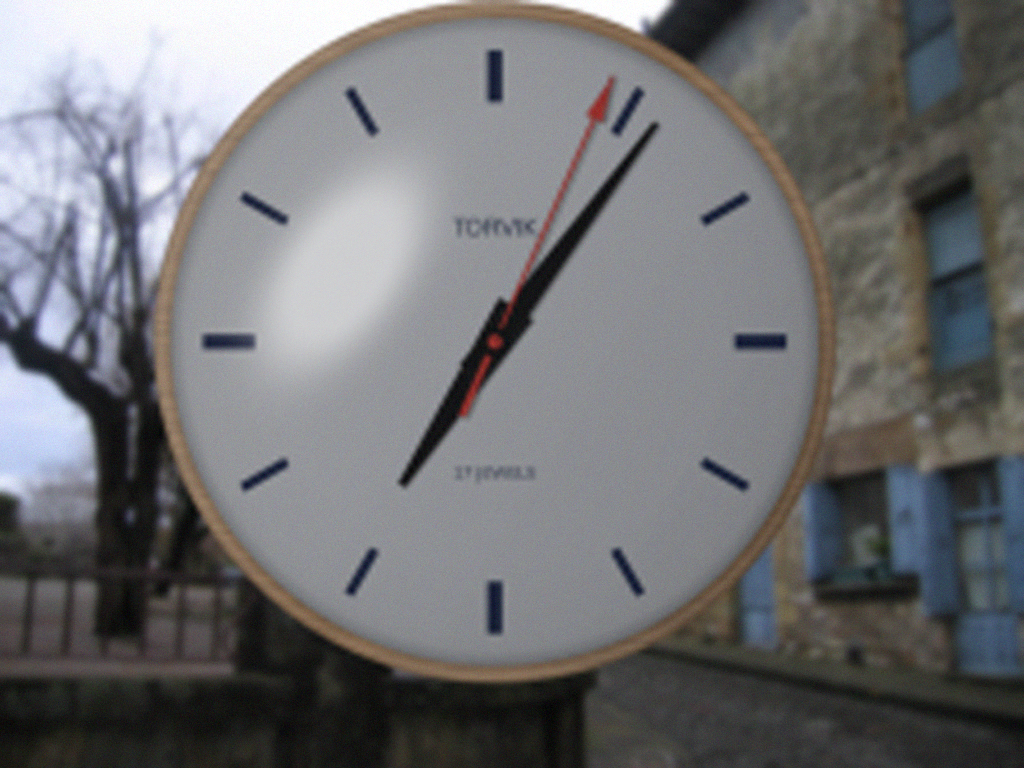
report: 7,06,04
